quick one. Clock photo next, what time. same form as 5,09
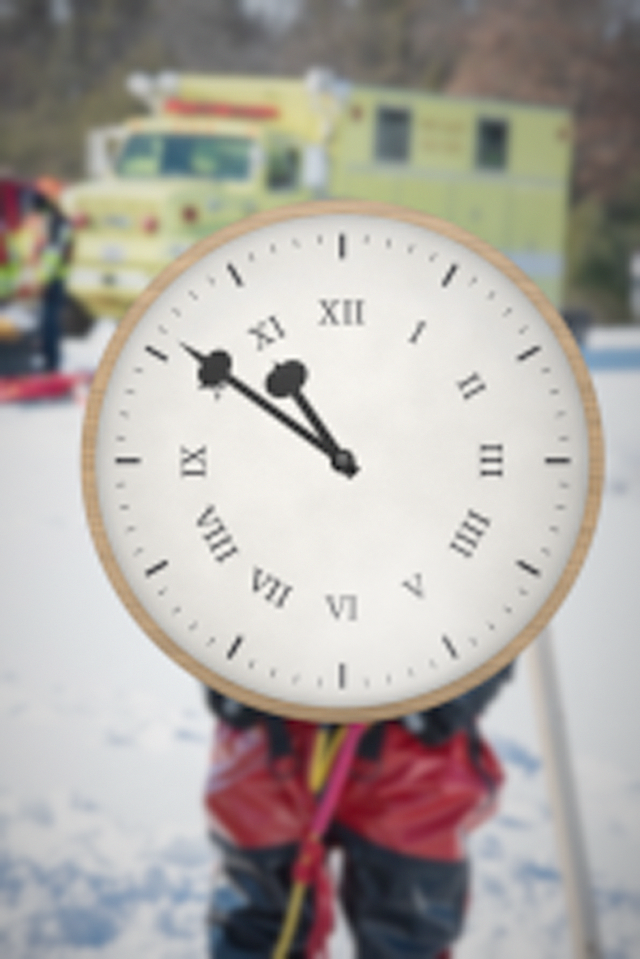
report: 10,51
